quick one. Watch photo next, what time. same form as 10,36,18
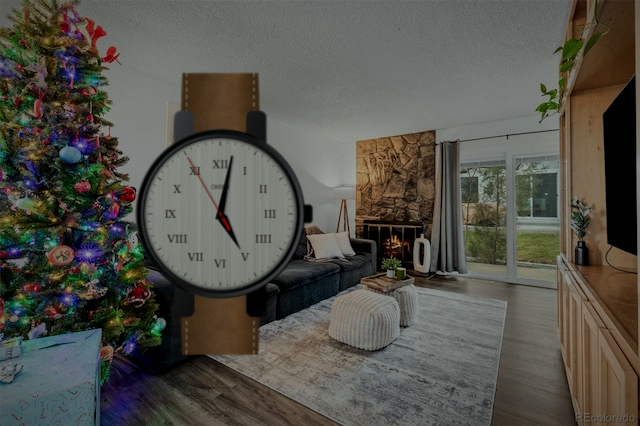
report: 5,01,55
